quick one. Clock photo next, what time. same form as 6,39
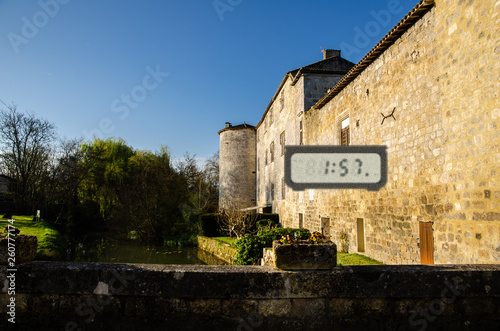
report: 1,57
